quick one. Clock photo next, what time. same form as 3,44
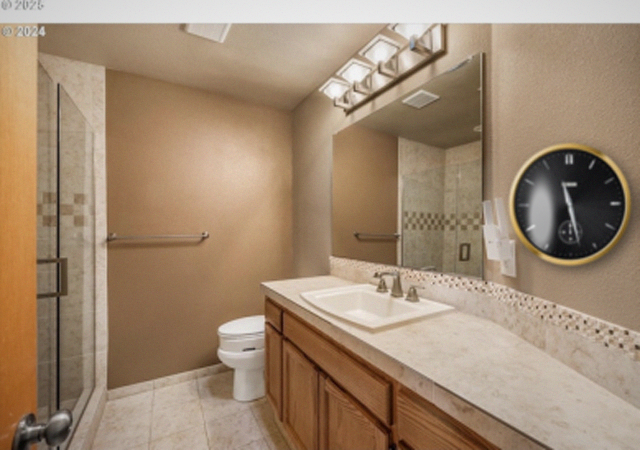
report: 11,28
